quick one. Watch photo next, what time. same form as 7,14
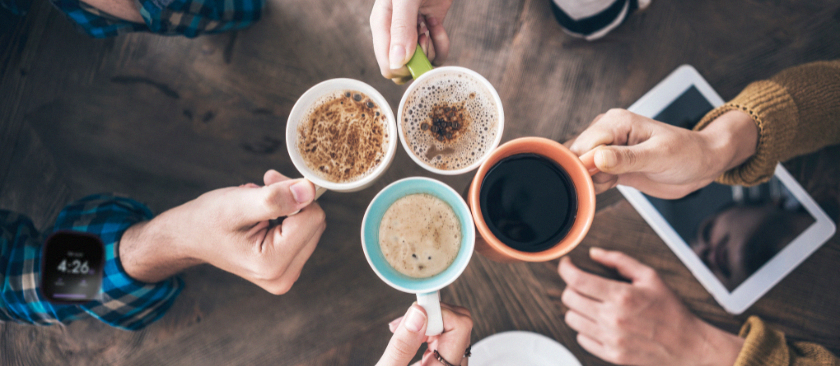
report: 4,26
